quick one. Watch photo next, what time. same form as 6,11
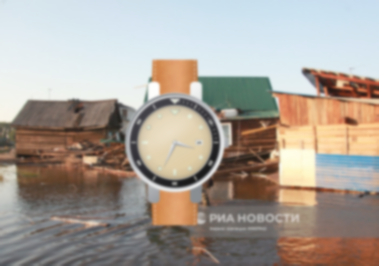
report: 3,34
